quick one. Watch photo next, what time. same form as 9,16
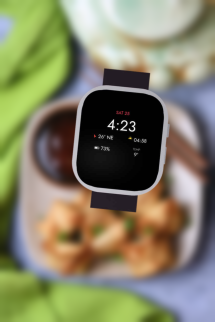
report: 4,23
